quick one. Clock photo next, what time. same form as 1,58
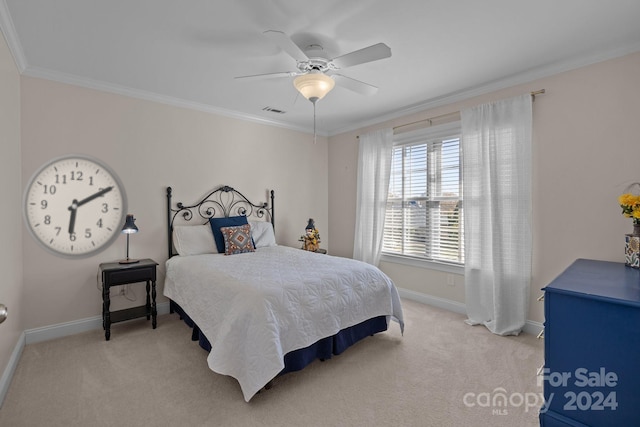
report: 6,10
